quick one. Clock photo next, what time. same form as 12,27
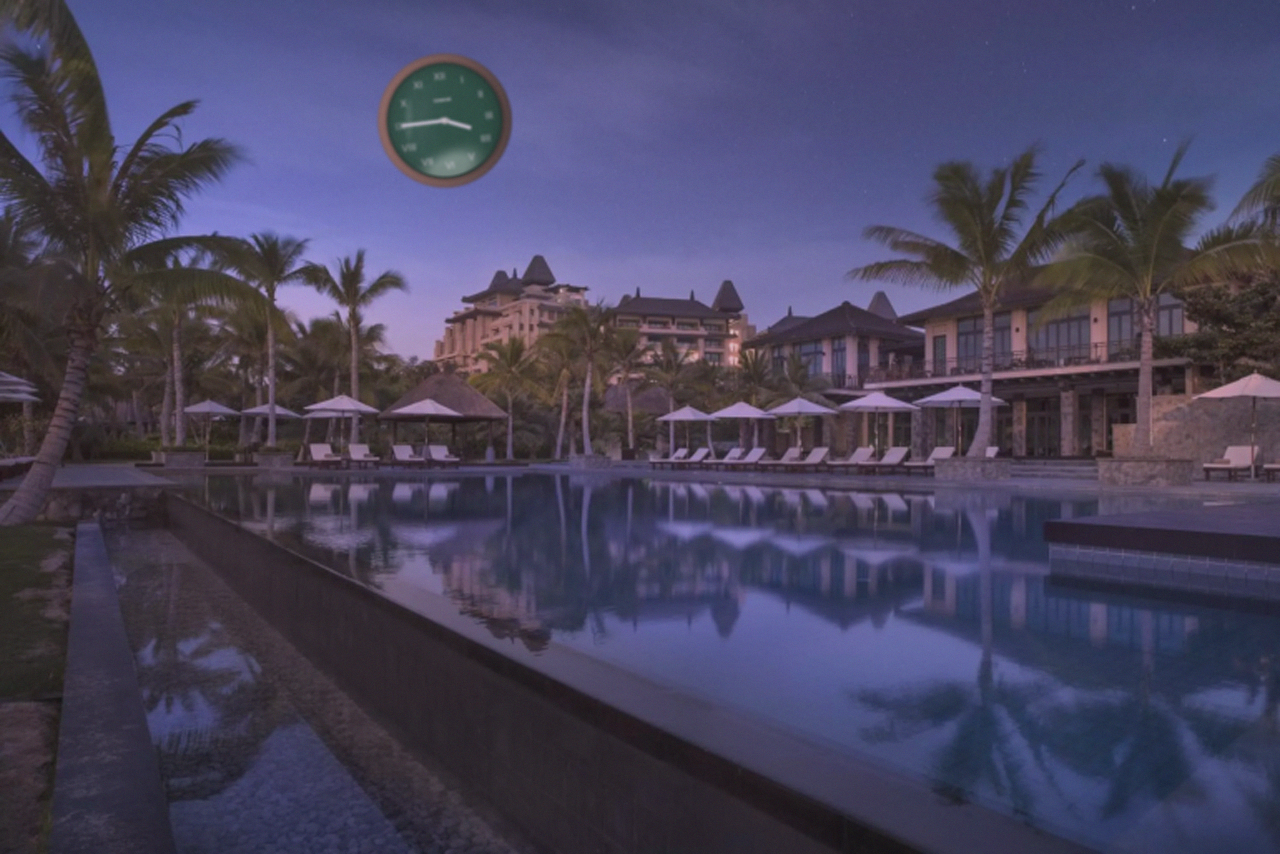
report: 3,45
